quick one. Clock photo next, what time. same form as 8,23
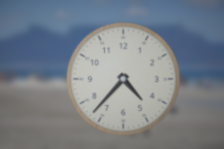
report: 4,37
